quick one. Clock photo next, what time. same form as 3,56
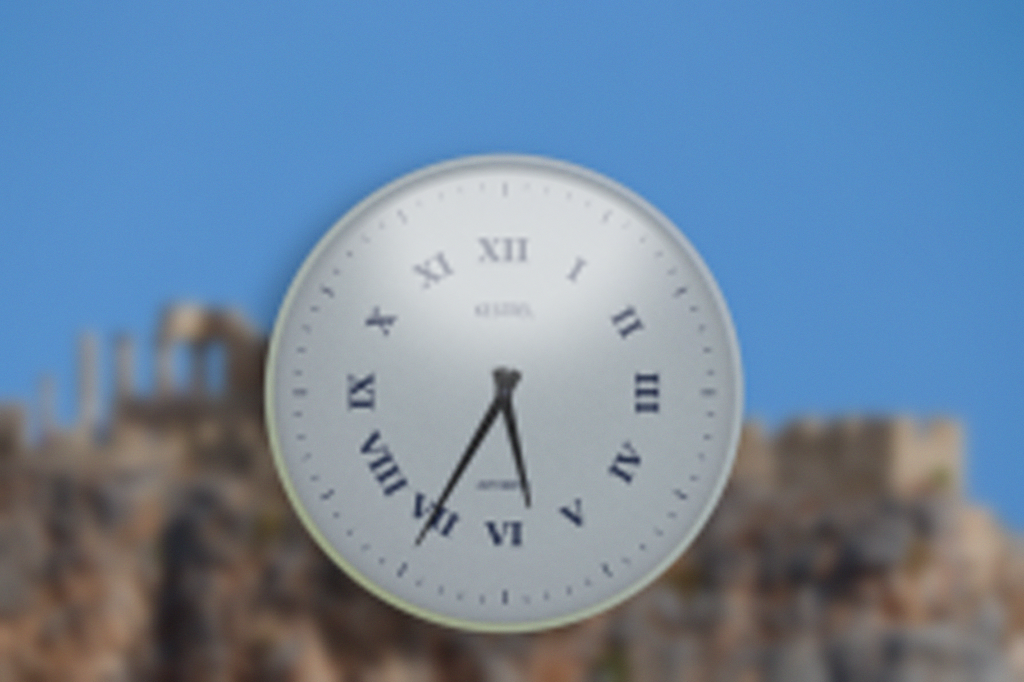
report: 5,35
